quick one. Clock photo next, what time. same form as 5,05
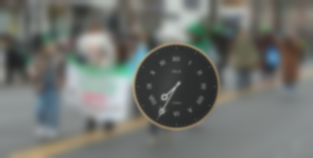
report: 7,35
